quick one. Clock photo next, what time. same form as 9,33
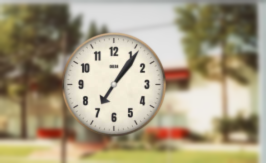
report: 7,06
